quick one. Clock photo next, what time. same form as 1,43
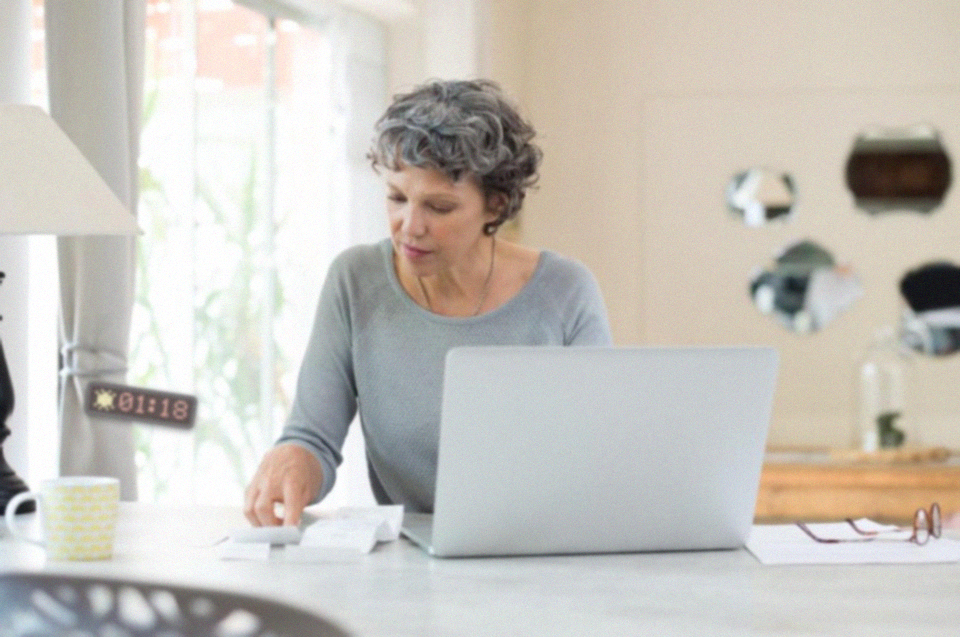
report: 1,18
